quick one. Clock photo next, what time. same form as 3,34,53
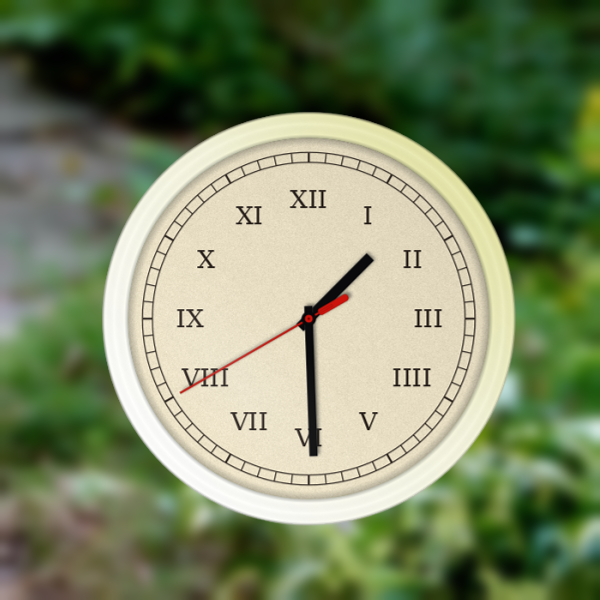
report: 1,29,40
